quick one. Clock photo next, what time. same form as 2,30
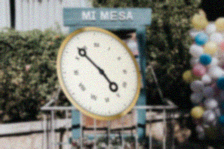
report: 4,53
